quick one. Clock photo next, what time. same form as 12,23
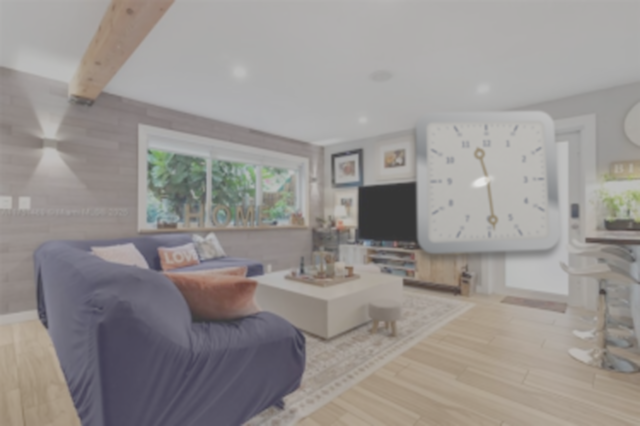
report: 11,29
